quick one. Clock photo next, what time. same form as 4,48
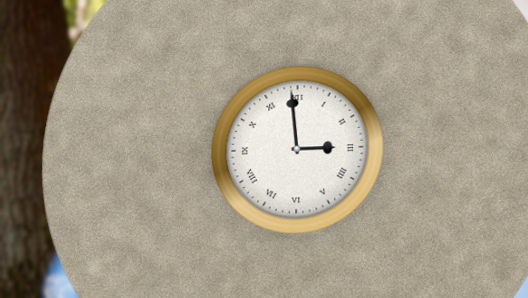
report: 2,59
